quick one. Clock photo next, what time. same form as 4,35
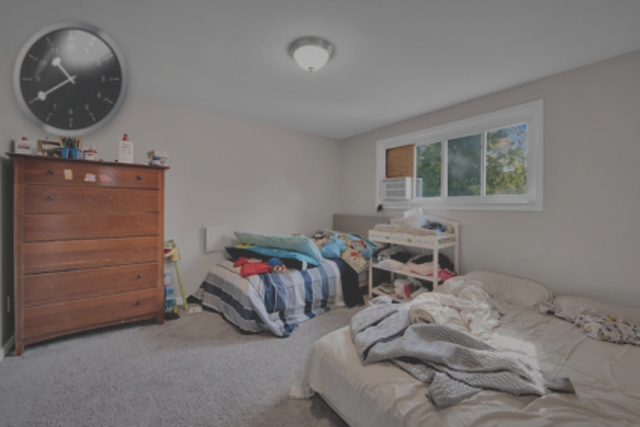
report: 10,40
